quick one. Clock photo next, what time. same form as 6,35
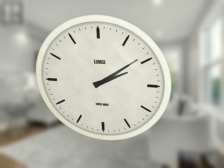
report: 2,09
